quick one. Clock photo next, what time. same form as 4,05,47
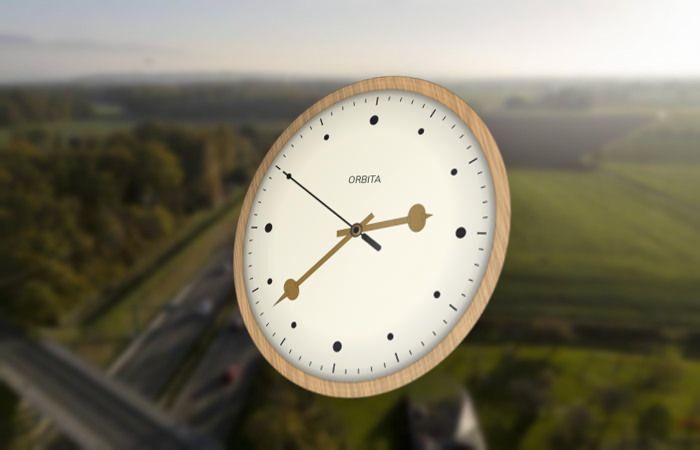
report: 2,37,50
